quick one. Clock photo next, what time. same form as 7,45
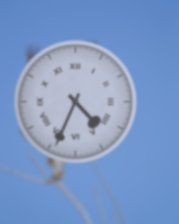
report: 4,34
